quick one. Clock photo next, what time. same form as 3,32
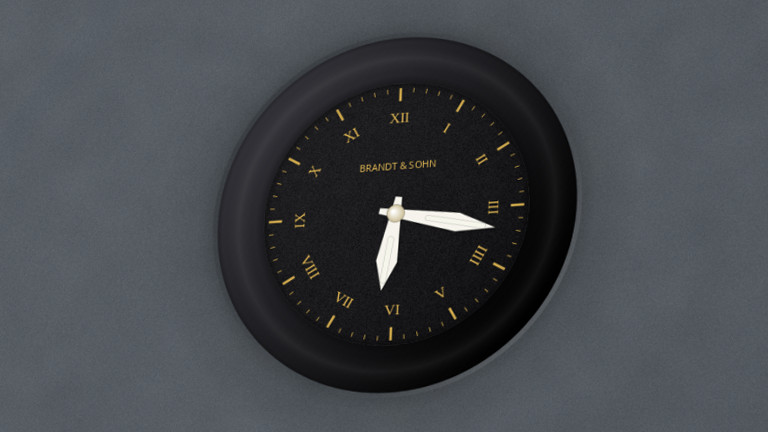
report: 6,17
